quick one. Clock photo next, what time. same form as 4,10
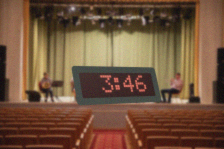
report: 3,46
